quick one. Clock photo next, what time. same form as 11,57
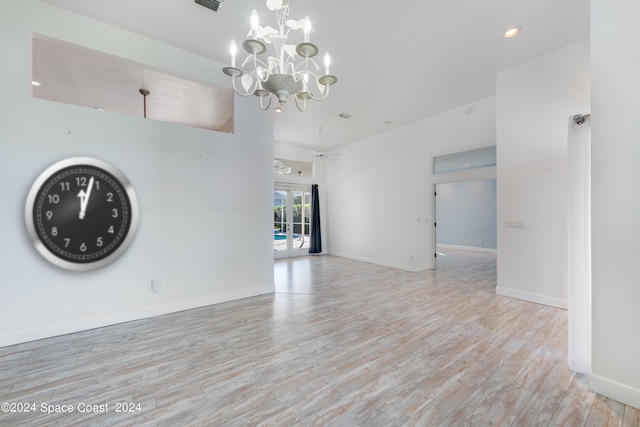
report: 12,03
